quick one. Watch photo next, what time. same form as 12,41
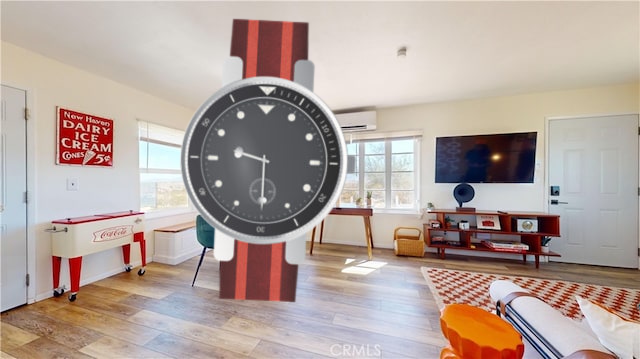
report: 9,30
